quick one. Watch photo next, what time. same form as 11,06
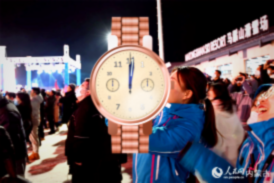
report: 12,01
